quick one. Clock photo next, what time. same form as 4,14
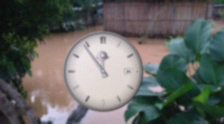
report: 11,54
